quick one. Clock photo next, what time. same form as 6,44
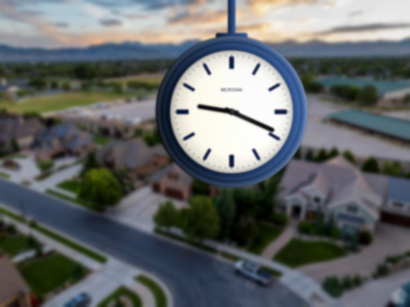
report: 9,19
